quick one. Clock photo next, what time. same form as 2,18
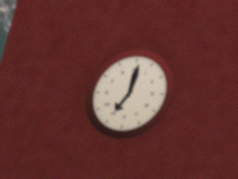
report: 7,01
